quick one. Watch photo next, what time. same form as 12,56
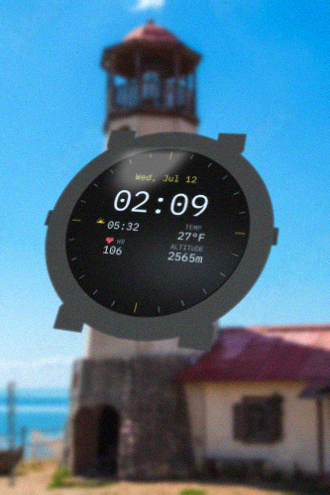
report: 2,09
